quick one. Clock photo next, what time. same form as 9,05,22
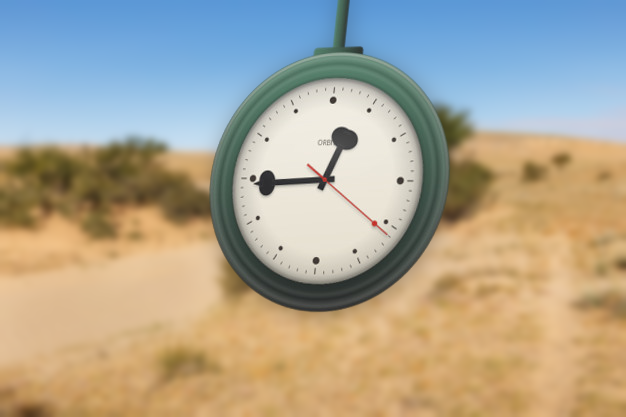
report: 12,44,21
